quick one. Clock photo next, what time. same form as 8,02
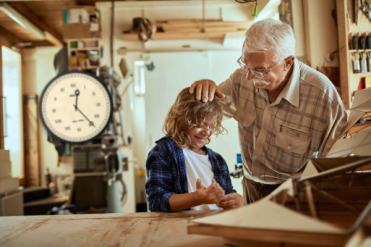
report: 12,24
